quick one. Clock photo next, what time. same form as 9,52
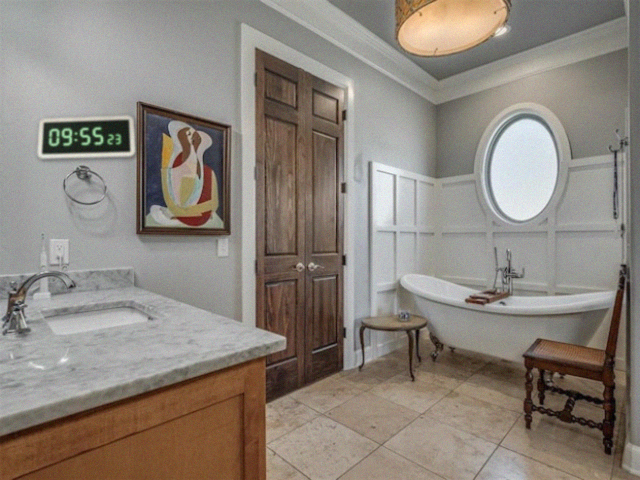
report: 9,55
